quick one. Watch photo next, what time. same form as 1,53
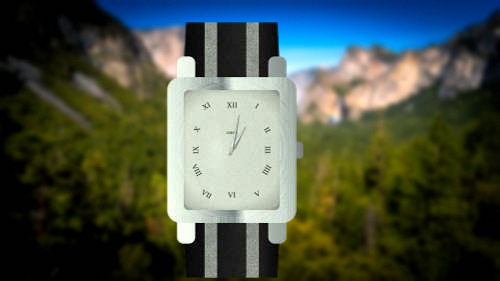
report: 1,02
